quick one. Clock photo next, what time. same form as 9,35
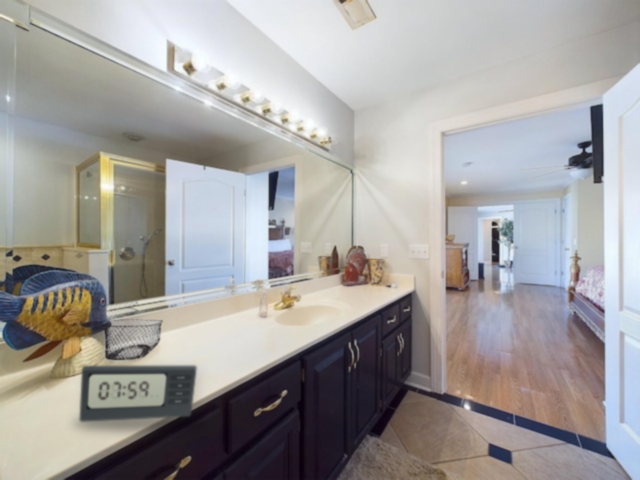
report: 7,59
